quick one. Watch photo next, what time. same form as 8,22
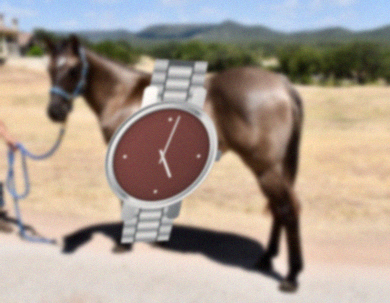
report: 5,02
